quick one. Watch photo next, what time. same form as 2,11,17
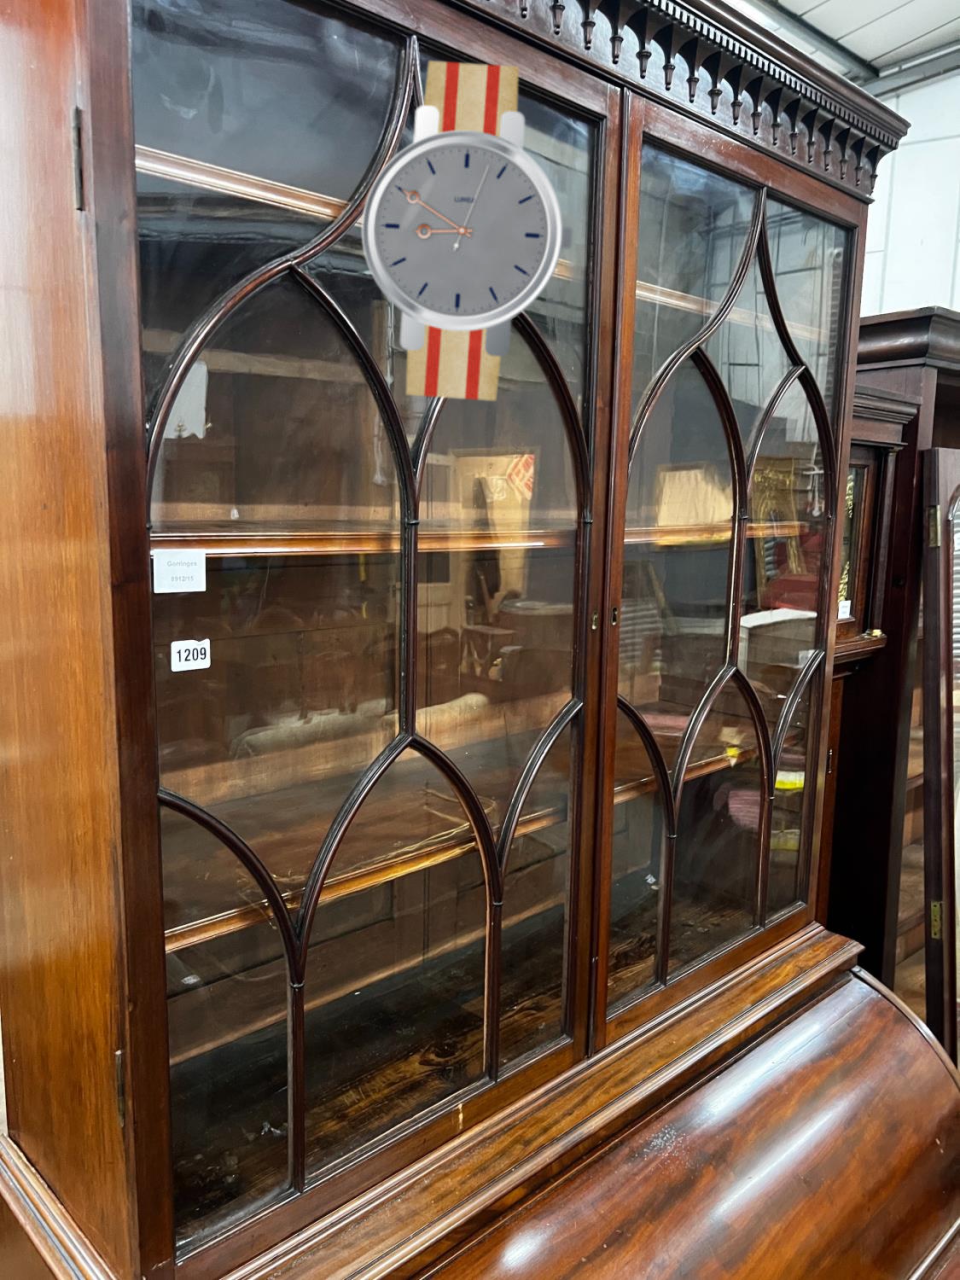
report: 8,50,03
